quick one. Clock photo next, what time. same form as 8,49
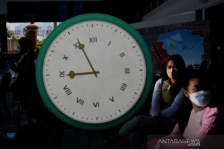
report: 8,56
